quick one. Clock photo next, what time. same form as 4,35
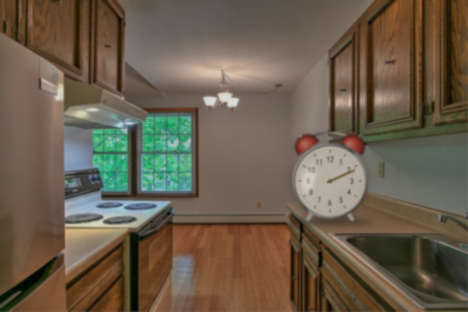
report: 2,11
